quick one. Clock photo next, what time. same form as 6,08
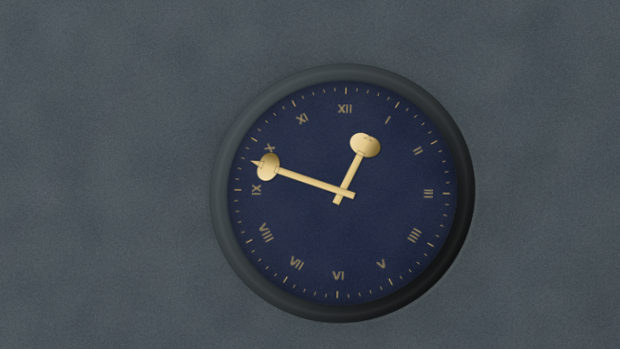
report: 12,48
